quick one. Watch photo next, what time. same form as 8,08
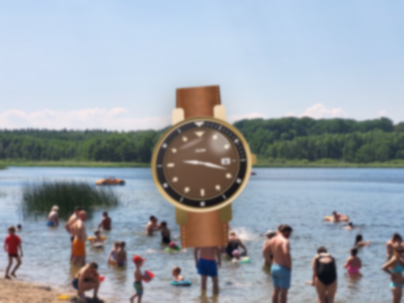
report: 9,18
